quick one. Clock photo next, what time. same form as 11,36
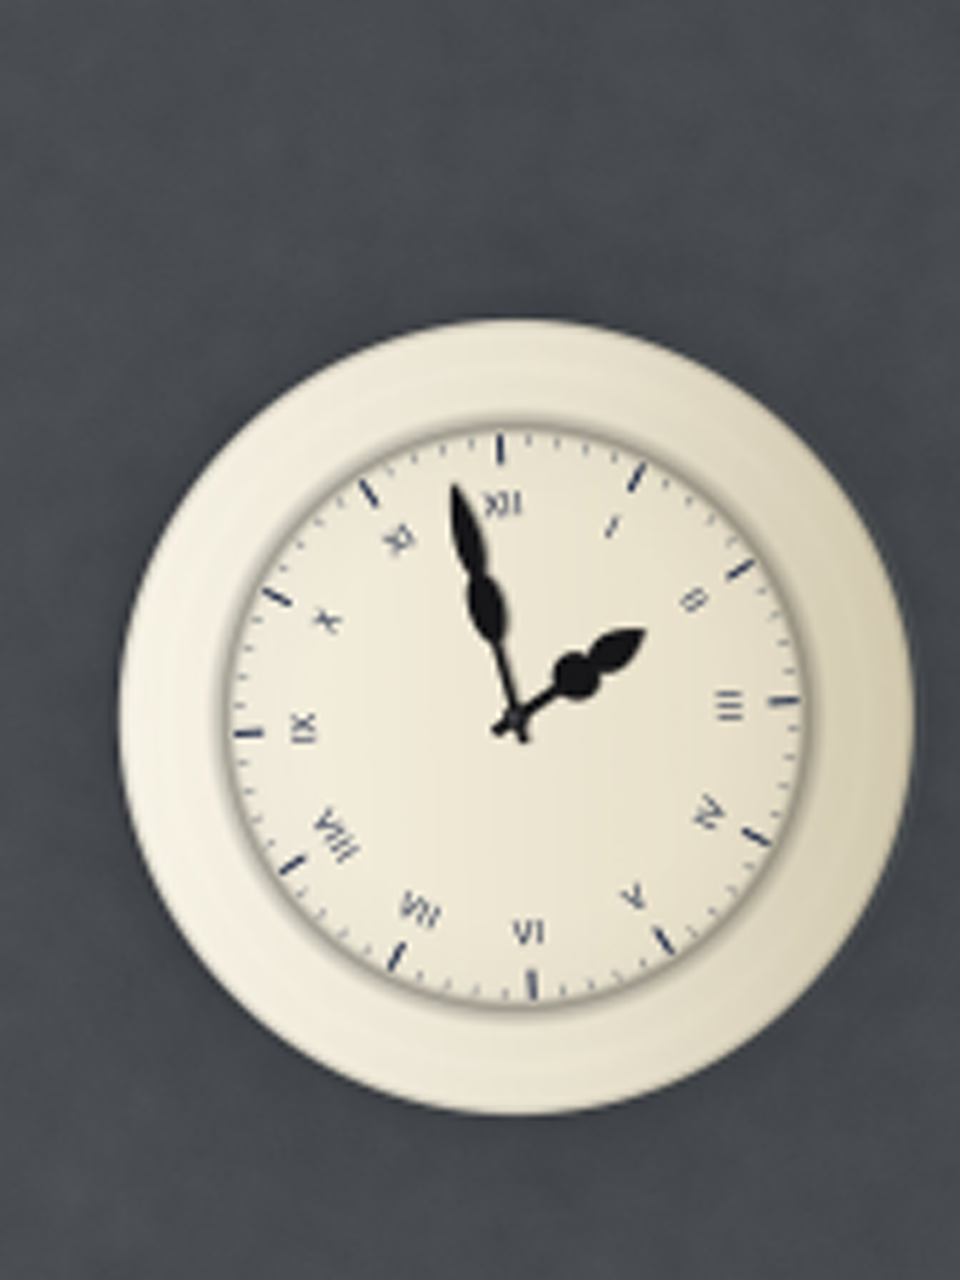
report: 1,58
